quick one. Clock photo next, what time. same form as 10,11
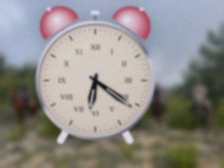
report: 6,21
